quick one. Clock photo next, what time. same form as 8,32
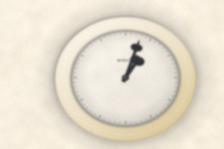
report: 1,03
